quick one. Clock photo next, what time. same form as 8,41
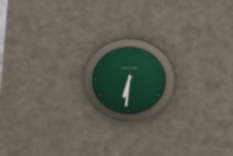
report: 6,31
